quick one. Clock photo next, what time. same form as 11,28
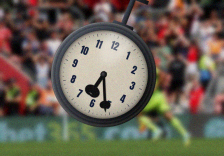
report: 6,26
